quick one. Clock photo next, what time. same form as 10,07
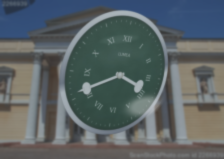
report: 3,41
